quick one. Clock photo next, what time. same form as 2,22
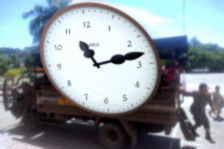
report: 11,13
